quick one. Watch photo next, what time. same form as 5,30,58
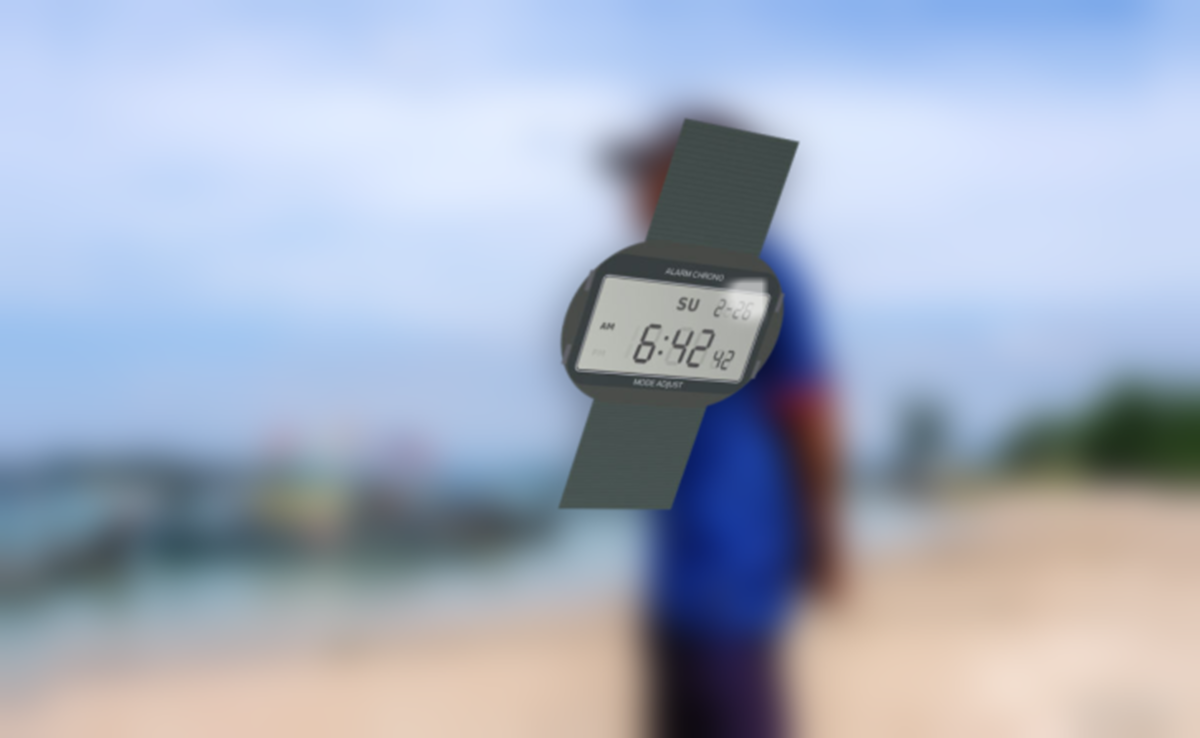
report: 6,42,42
